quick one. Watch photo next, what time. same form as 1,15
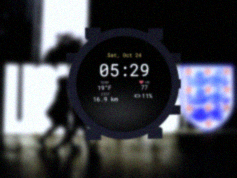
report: 5,29
